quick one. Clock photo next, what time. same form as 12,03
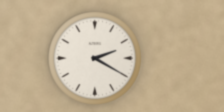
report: 2,20
